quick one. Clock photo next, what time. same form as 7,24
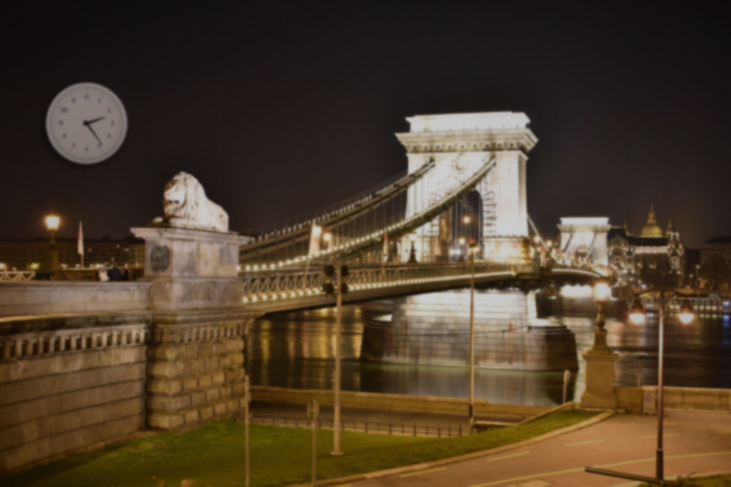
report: 2,24
